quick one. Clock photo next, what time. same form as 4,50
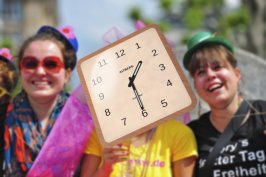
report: 1,30
